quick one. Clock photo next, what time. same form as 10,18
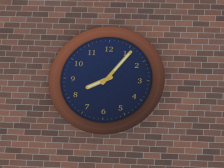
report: 8,06
